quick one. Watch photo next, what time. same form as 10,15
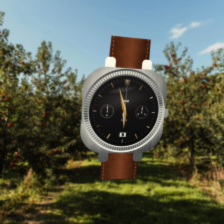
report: 5,57
